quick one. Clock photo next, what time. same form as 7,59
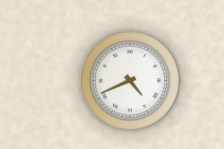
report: 4,41
